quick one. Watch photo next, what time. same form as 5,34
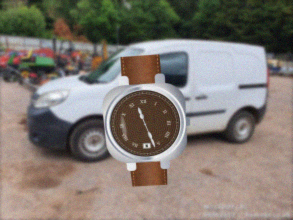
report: 11,27
